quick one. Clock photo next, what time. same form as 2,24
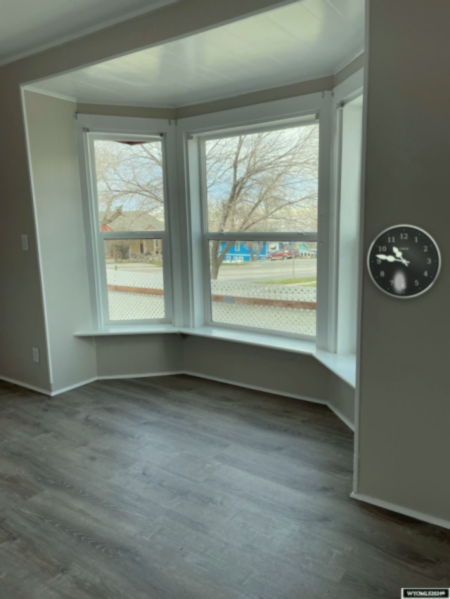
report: 10,47
